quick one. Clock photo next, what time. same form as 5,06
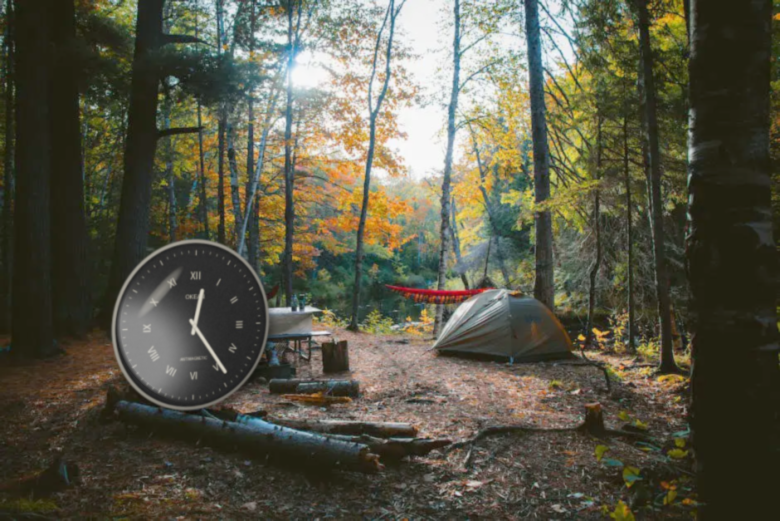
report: 12,24
